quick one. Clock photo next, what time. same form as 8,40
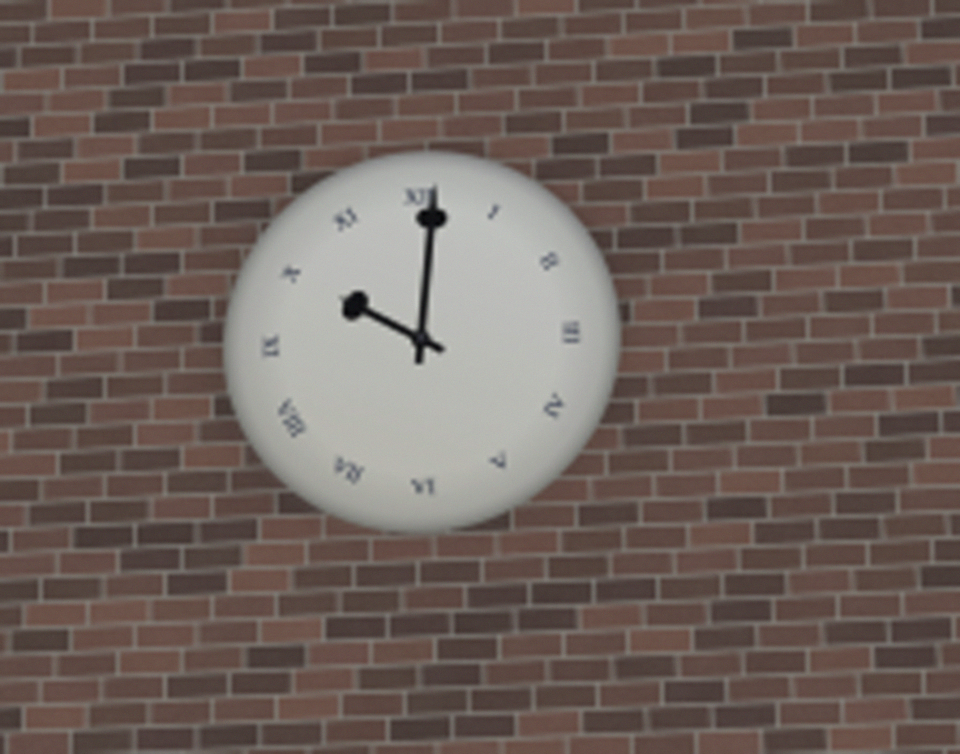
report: 10,01
